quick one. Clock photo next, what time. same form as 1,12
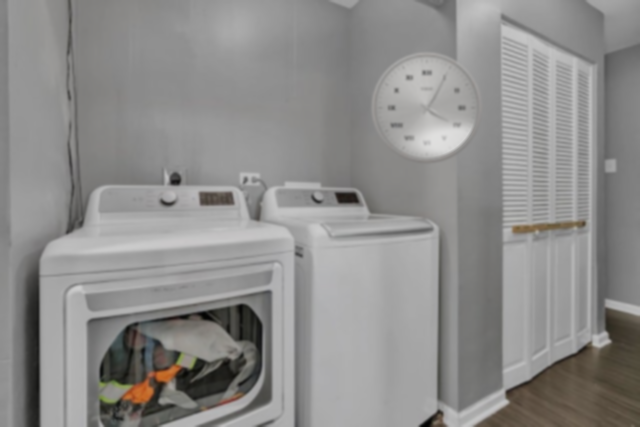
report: 4,05
